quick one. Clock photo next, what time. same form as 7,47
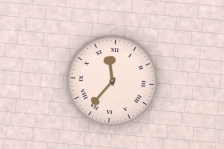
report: 11,36
